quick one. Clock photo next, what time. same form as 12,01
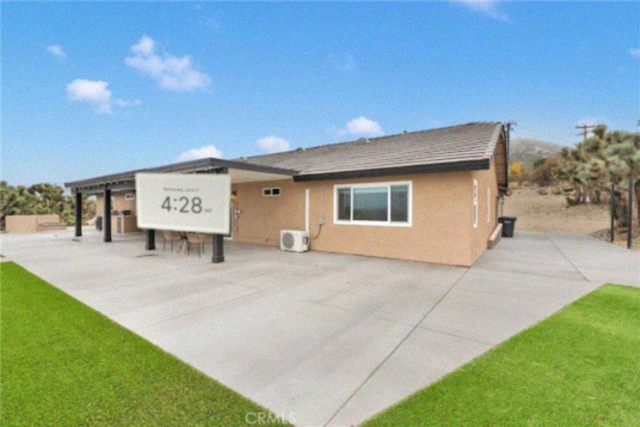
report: 4,28
